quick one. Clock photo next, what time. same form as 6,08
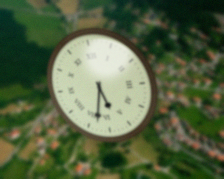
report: 5,33
